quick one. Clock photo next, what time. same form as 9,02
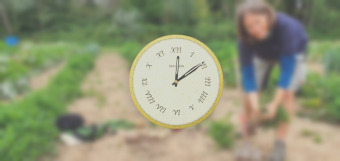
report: 12,09
